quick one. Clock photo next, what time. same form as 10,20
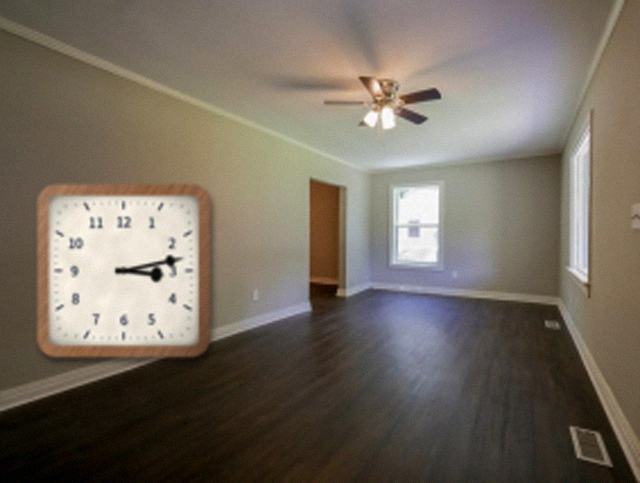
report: 3,13
